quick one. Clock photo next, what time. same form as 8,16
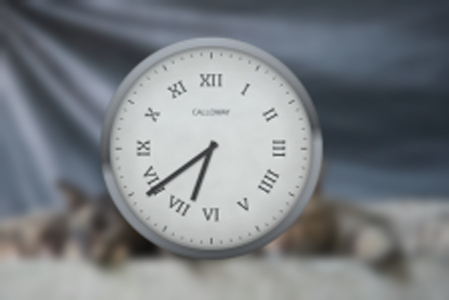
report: 6,39
